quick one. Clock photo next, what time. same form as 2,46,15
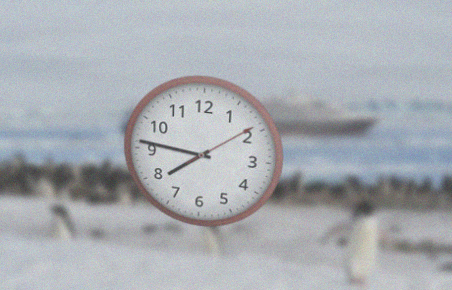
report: 7,46,09
